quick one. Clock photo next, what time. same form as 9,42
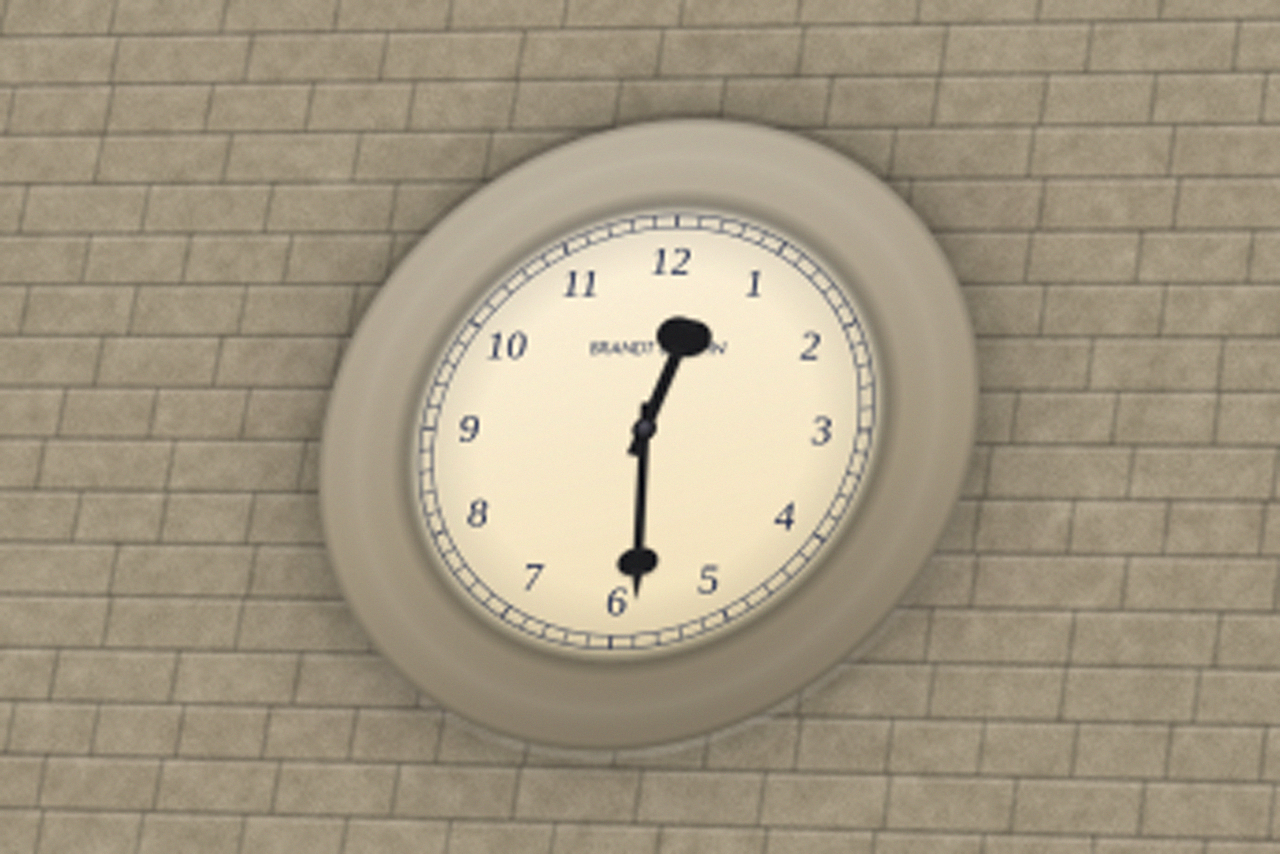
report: 12,29
